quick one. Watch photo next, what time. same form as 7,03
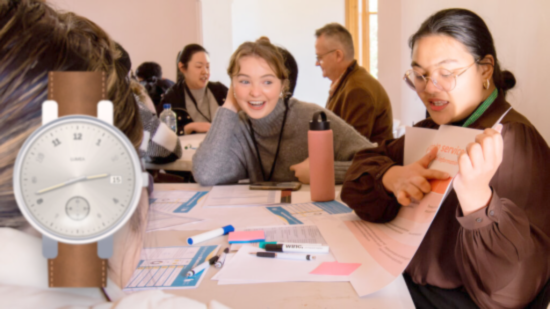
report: 2,42
